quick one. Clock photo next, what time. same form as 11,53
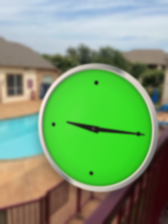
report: 9,15
